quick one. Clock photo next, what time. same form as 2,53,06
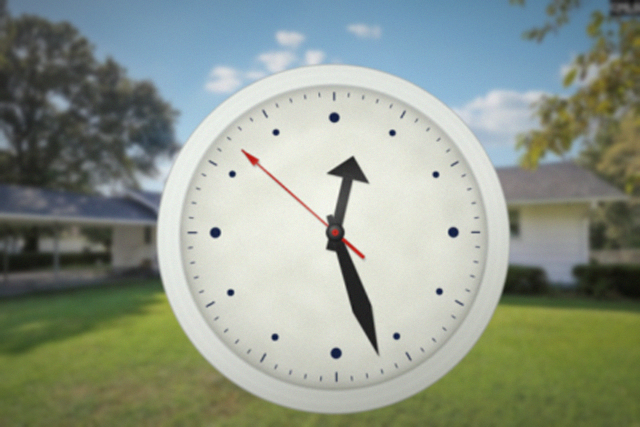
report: 12,26,52
